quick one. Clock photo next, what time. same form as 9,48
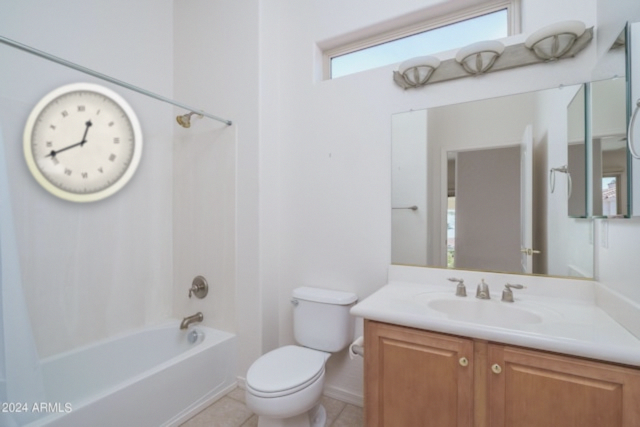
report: 12,42
